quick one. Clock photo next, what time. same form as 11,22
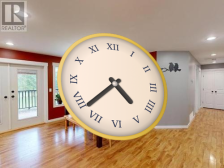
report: 4,38
